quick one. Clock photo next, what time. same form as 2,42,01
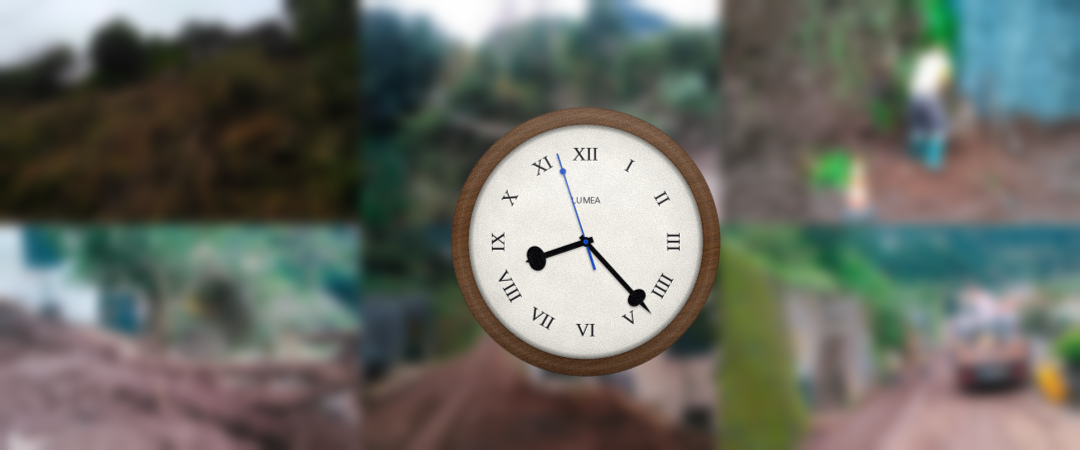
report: 8,22,57
